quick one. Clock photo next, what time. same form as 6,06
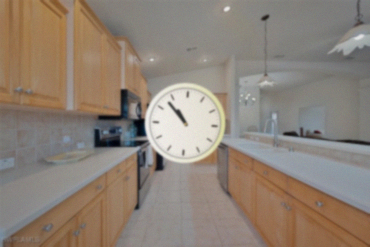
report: 10,53
